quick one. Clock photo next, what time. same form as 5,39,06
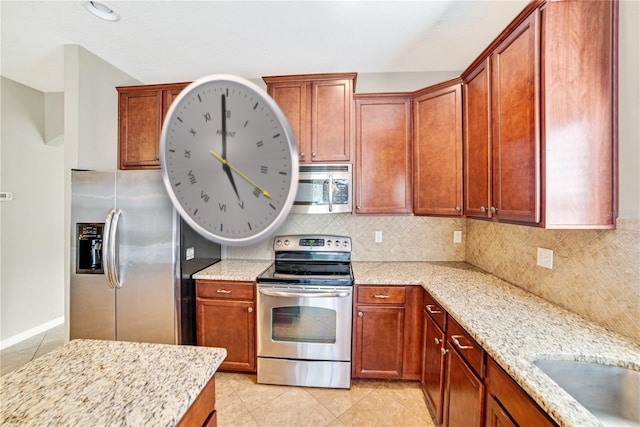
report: 4,59,19
